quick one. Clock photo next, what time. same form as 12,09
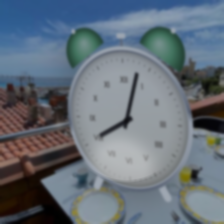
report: 8,03
